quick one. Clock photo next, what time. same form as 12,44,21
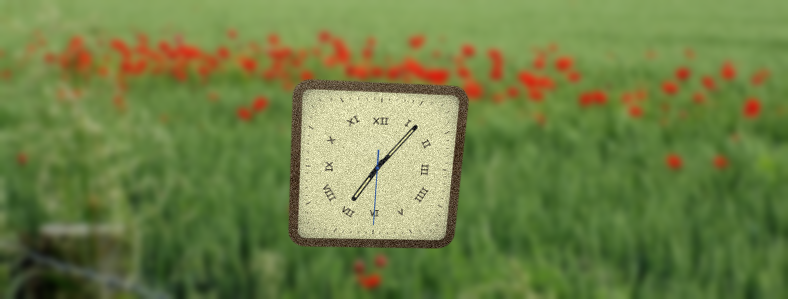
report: 7,06,30
